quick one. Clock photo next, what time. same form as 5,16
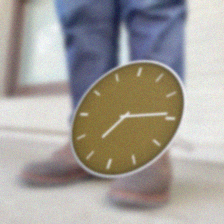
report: 7,14
